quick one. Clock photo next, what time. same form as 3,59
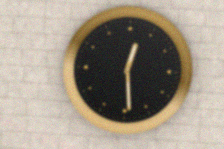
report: 12,29
